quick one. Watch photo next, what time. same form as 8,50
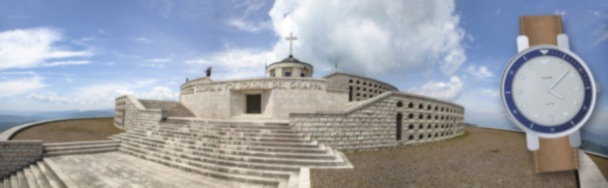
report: 4,08
